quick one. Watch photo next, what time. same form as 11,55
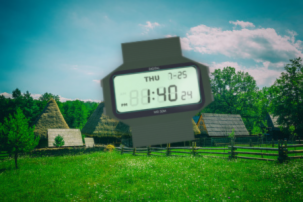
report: 1,40
